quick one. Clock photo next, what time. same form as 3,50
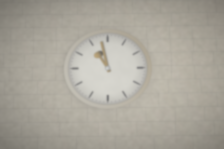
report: 10,58
